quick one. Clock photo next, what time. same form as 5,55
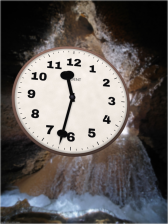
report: 11,32
